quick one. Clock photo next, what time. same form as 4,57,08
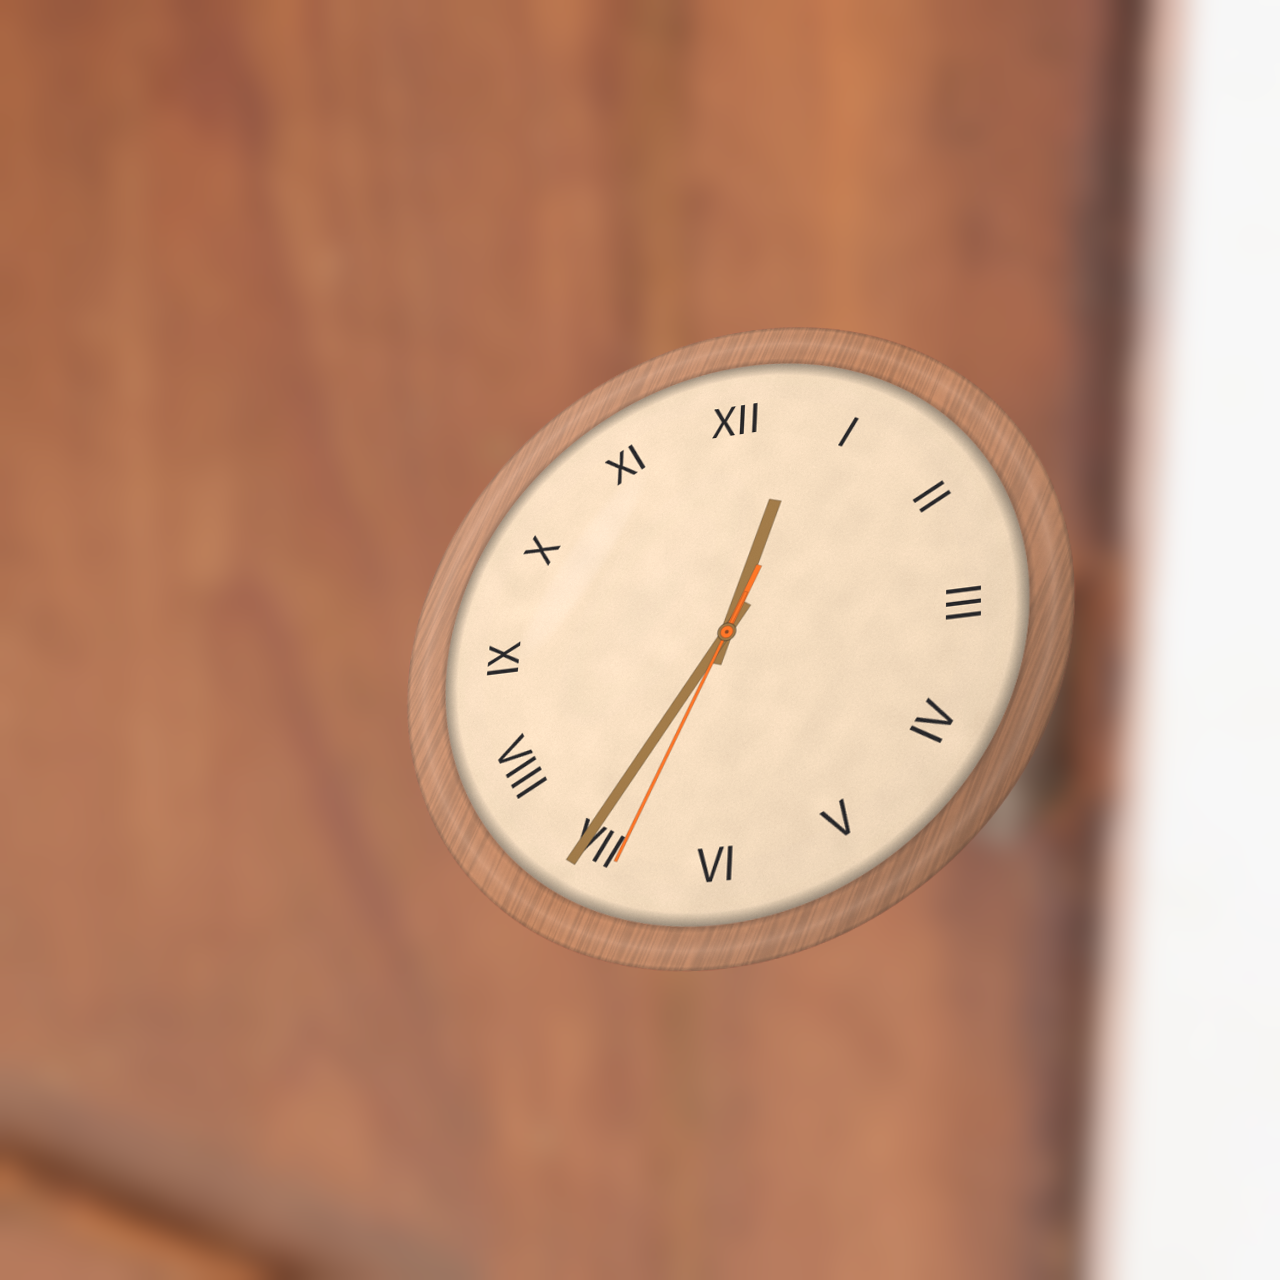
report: 12,35,34
